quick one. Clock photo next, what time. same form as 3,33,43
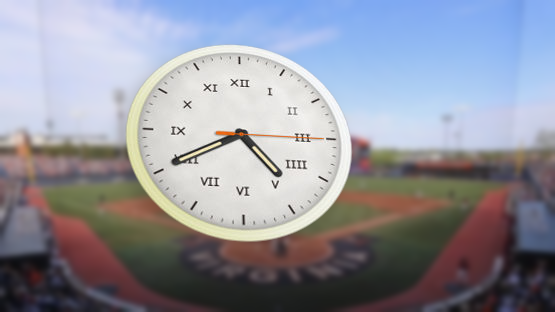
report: 4,40,15
